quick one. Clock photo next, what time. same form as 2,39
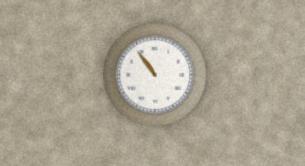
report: 10,54
